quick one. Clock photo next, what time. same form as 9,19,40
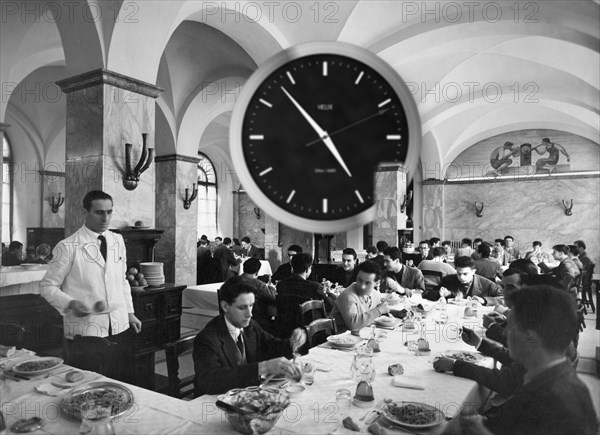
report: 4,53,11
